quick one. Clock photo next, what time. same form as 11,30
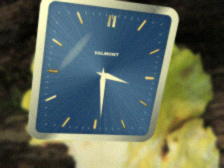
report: 3,29
